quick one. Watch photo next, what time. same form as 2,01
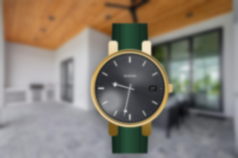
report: 9,32
